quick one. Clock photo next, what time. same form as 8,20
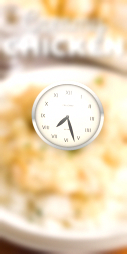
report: 7,27
